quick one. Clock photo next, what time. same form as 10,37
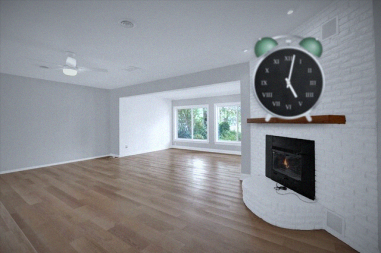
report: 5,02
